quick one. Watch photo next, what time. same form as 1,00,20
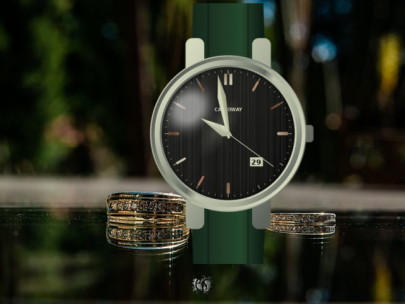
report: 9,58,21
